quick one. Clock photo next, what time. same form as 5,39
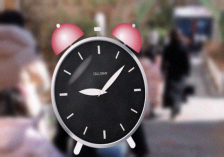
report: 9,08
